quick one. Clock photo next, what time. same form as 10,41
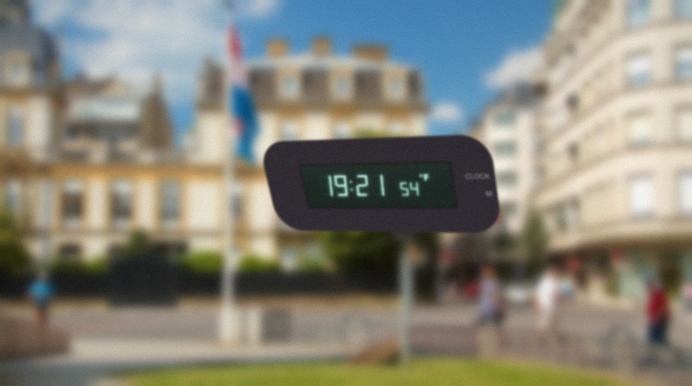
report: 19,21
